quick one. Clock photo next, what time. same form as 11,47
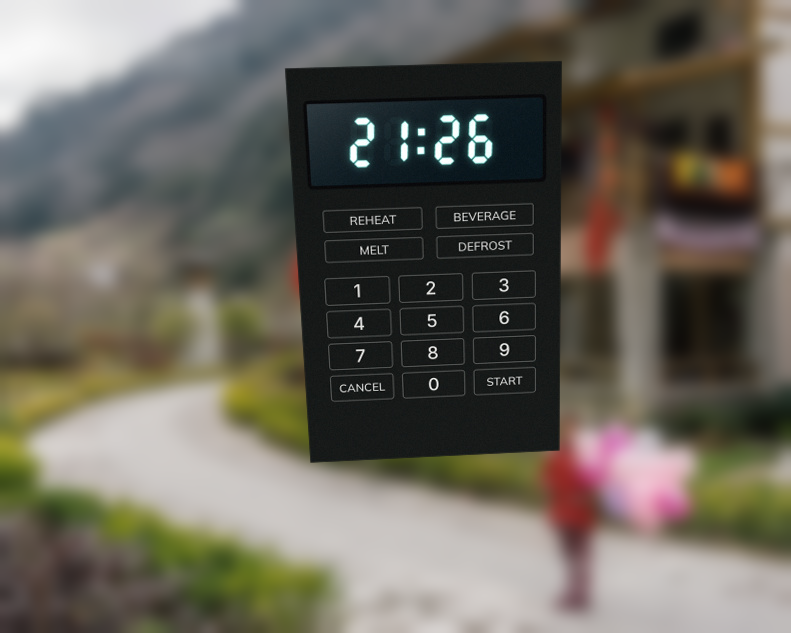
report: 21,26
